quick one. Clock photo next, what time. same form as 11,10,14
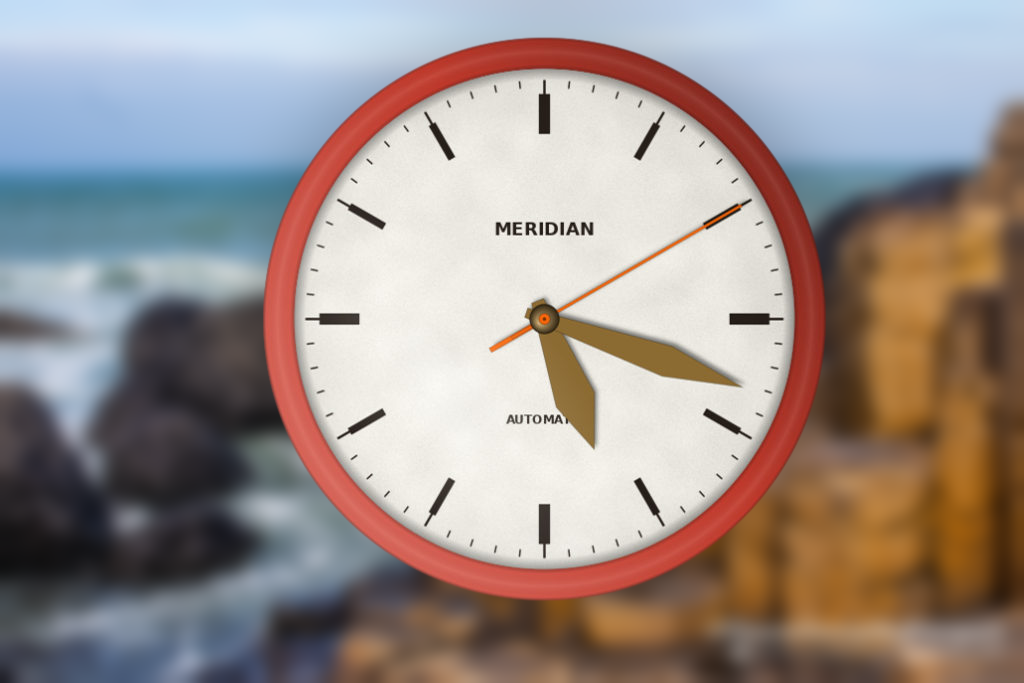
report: 5,18,10
